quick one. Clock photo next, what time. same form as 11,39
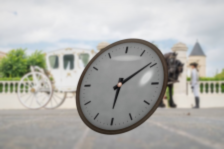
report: 6,09
